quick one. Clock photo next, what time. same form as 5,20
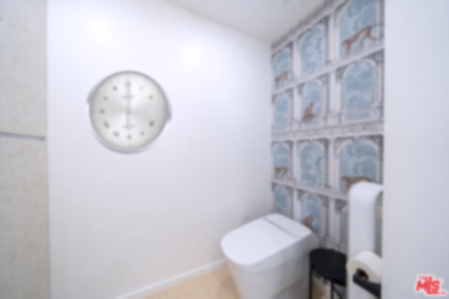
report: 6,00
